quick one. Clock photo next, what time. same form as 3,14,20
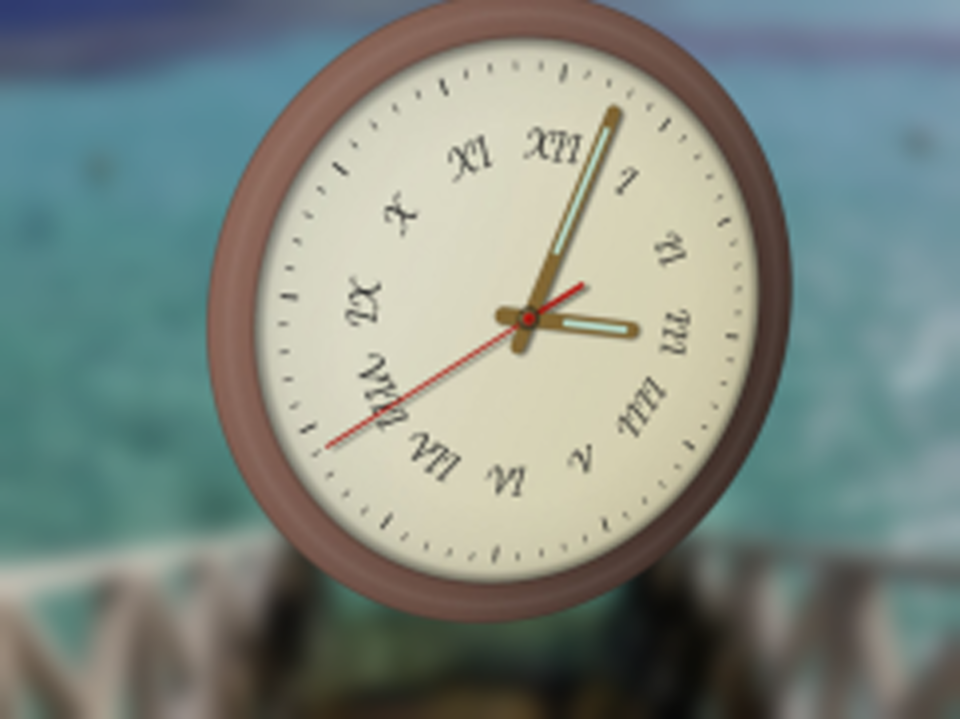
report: 3,02,39
